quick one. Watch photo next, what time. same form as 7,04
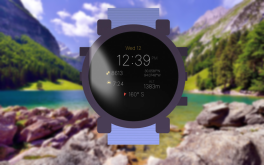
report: 12,39
